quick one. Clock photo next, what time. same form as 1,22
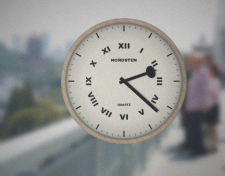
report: 2,22
